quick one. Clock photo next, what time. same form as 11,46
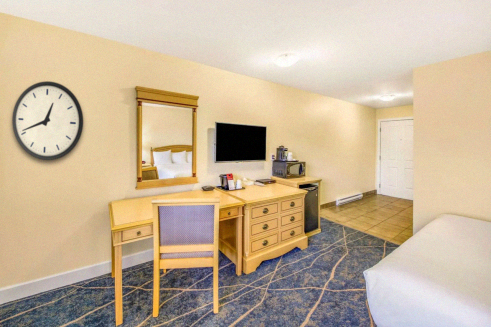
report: 12,41
